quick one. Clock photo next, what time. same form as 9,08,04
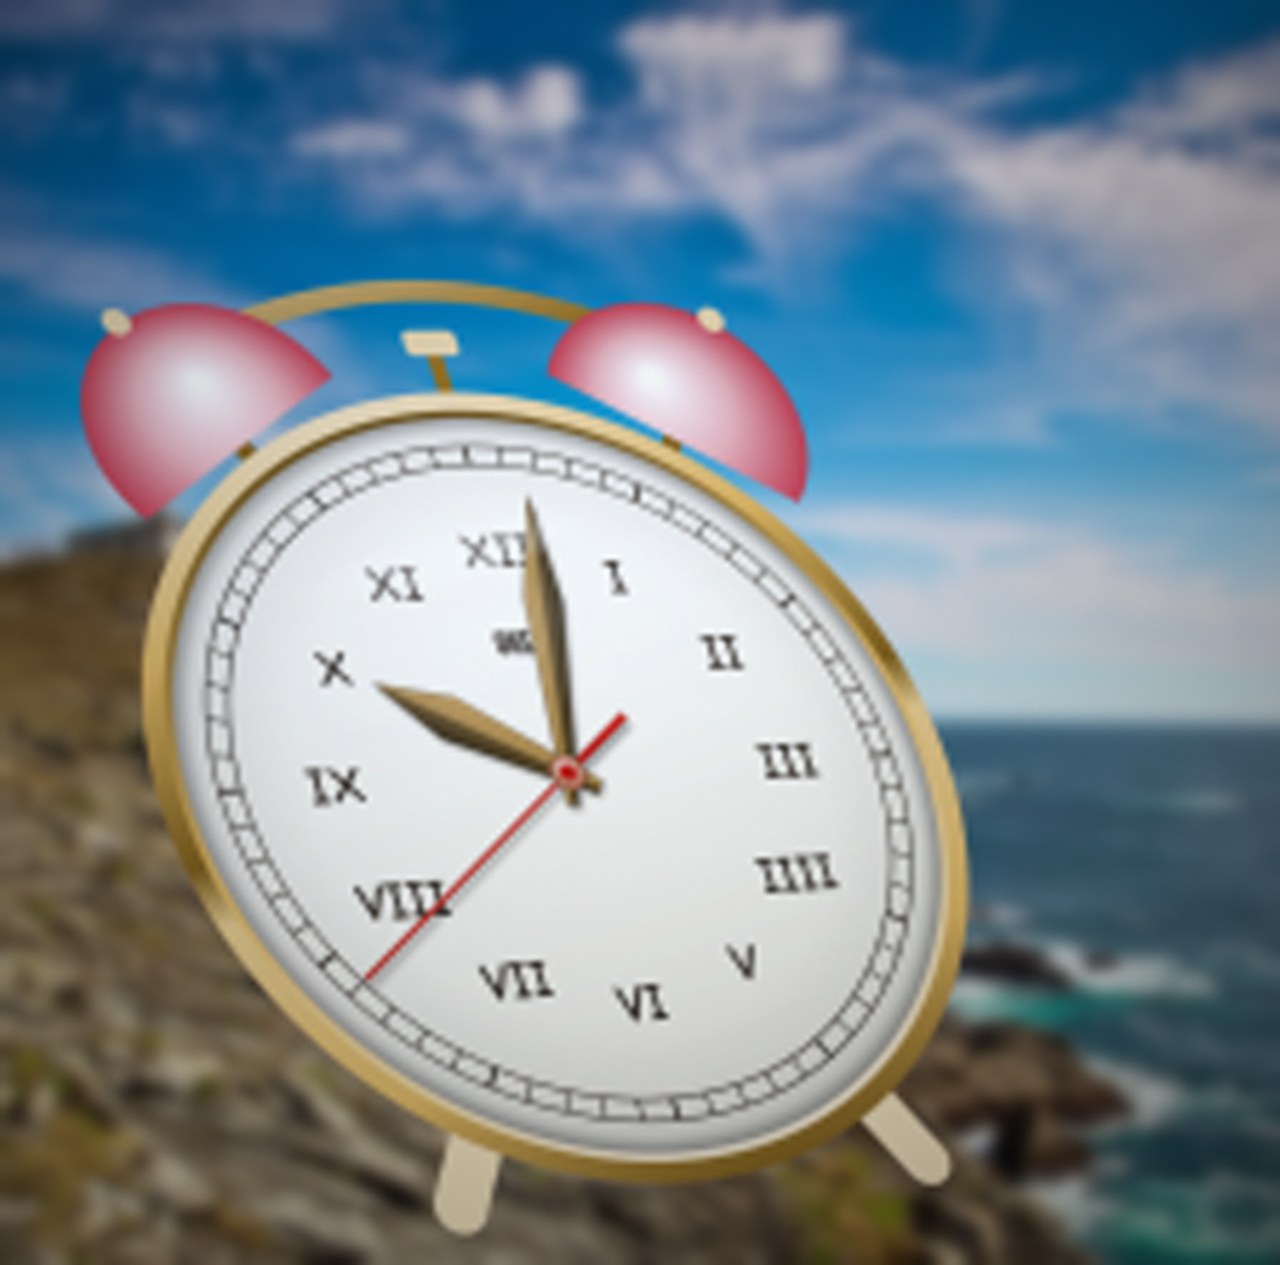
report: 10,01,39
